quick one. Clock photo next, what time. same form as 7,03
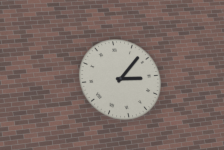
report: 3,08
